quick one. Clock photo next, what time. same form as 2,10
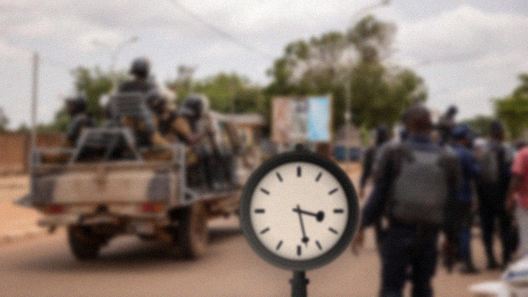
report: 3,28
